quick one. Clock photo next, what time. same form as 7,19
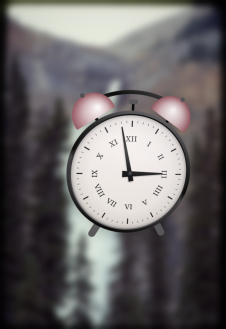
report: 2,58
